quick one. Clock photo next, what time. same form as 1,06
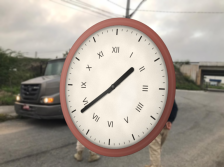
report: 1,39
